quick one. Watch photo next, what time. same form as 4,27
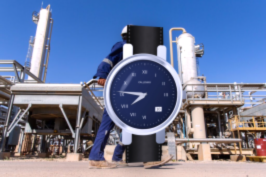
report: 7,46
